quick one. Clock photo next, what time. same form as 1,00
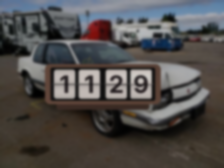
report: 11,29
